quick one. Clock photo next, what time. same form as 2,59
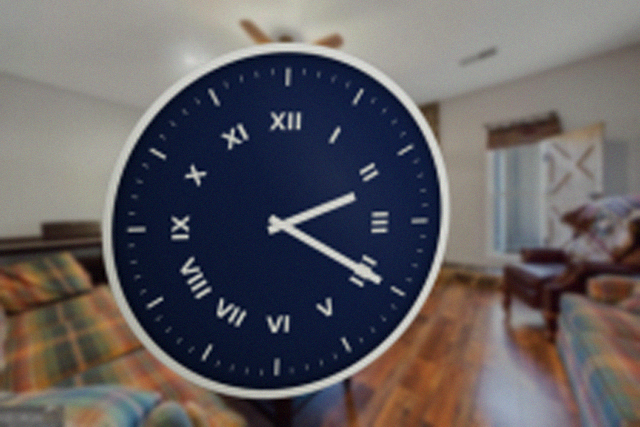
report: 2,20
